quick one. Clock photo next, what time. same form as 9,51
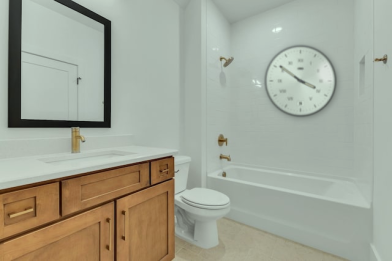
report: 3,51
